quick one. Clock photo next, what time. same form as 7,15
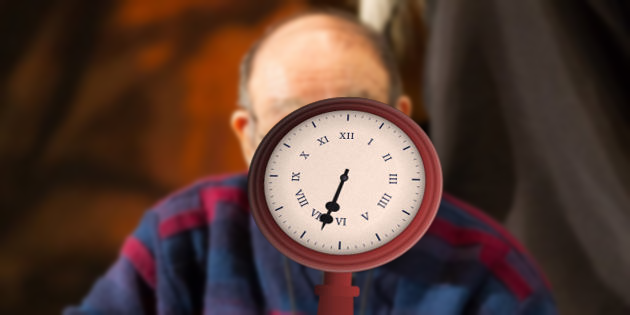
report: 6,33
